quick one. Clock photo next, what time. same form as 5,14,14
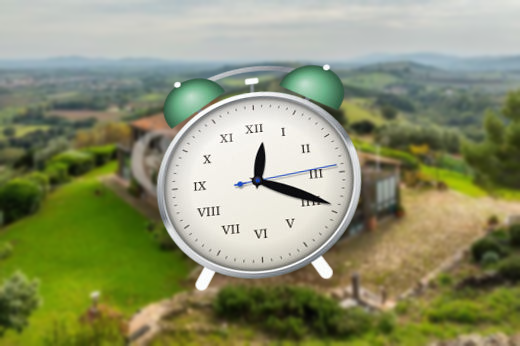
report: 12,19,14
